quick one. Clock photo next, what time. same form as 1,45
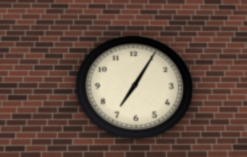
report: 7,05
